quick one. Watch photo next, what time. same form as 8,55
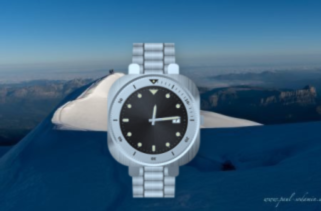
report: 12,14
